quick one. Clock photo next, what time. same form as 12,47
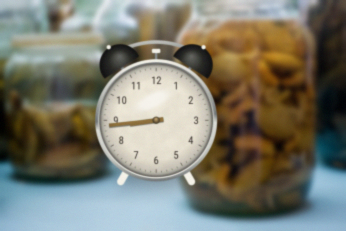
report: 8,44
